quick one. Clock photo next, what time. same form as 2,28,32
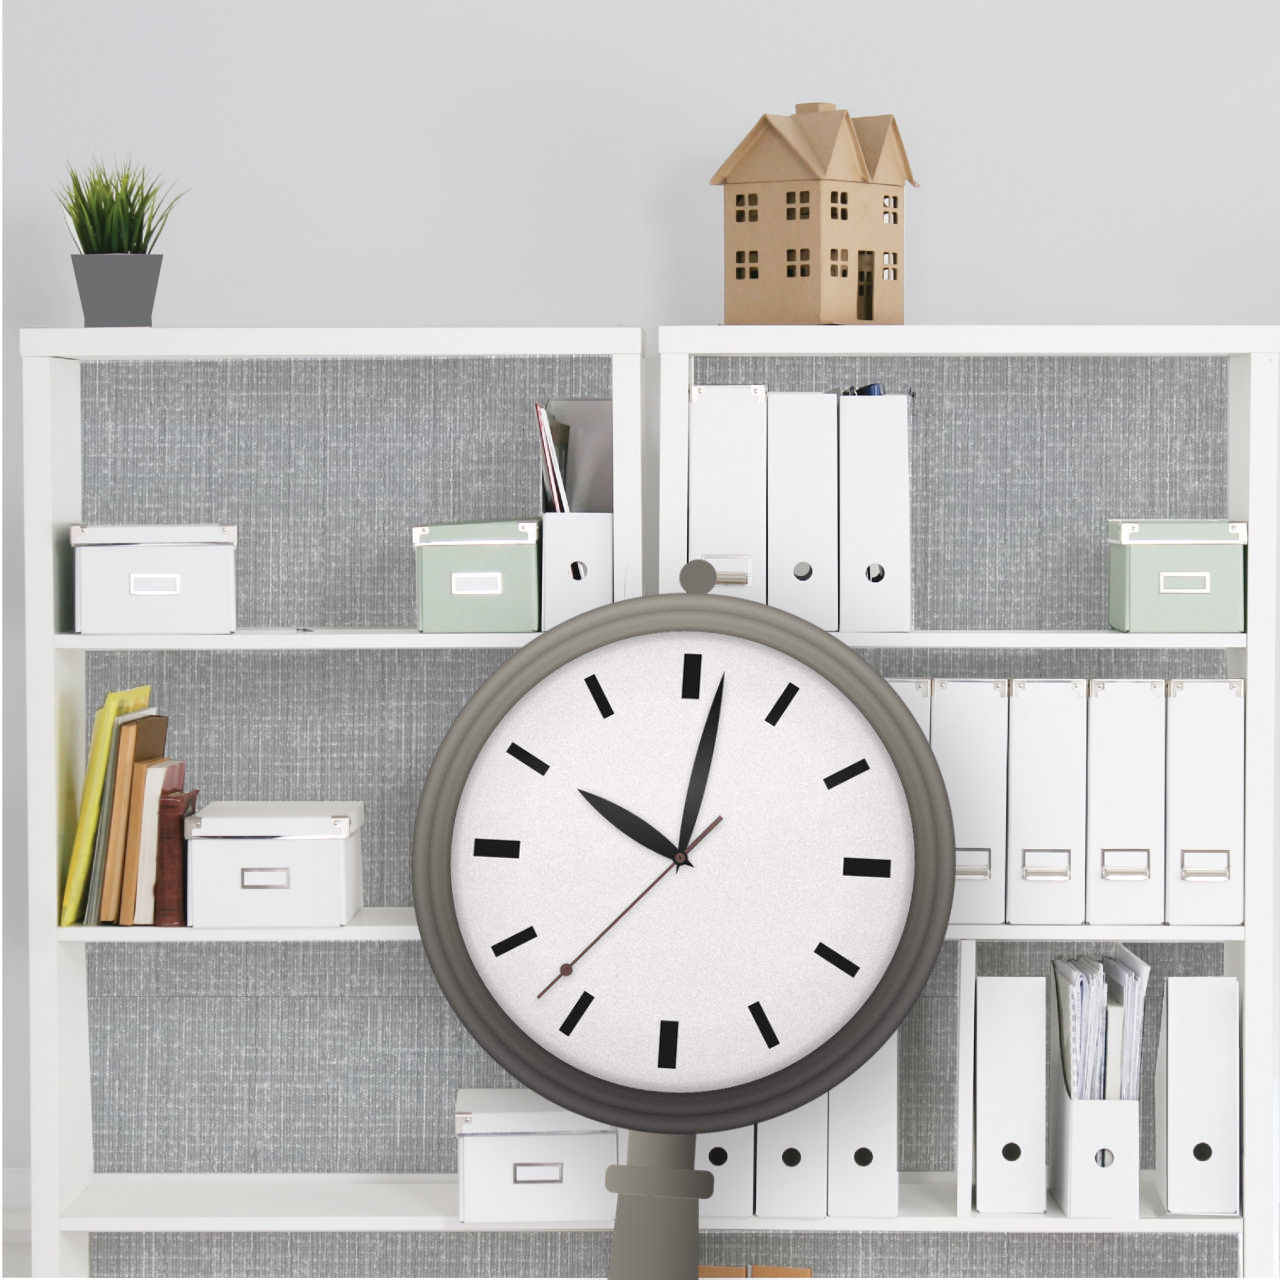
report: 10,01,37
